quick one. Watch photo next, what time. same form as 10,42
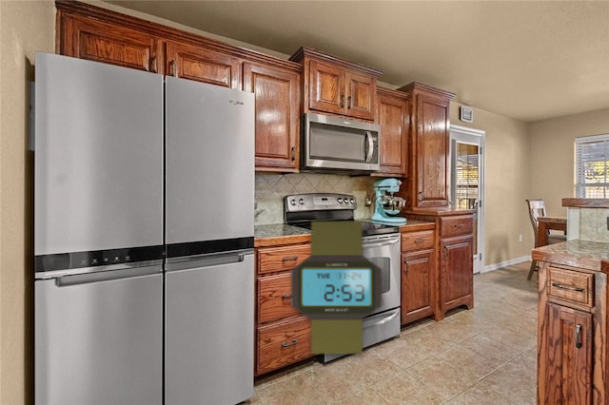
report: 2,53
